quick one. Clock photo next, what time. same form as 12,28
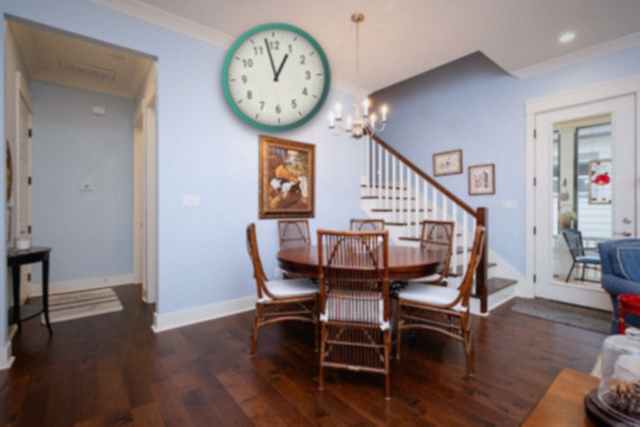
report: 12,58
